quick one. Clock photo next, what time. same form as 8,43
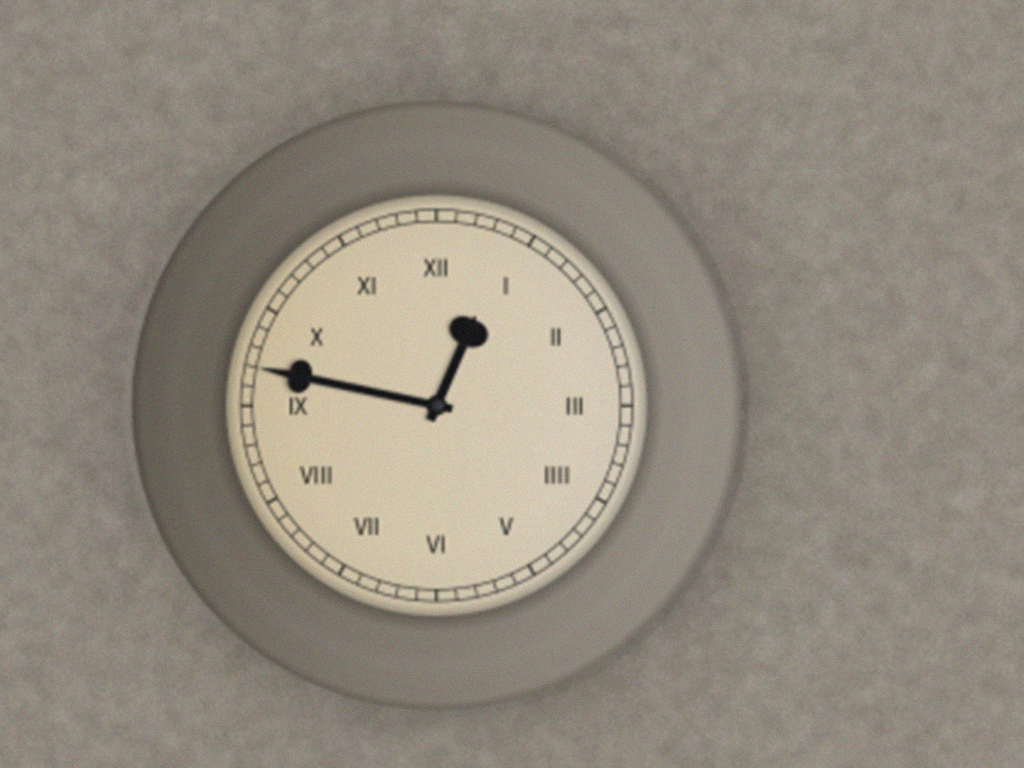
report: 12,47
